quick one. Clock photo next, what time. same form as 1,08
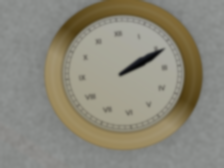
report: 2,11
